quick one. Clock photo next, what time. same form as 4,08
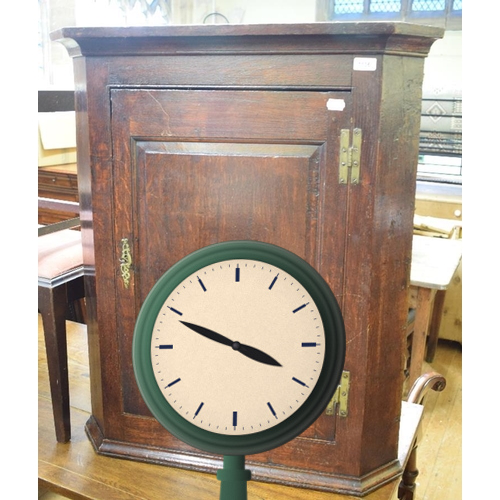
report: 3,49
